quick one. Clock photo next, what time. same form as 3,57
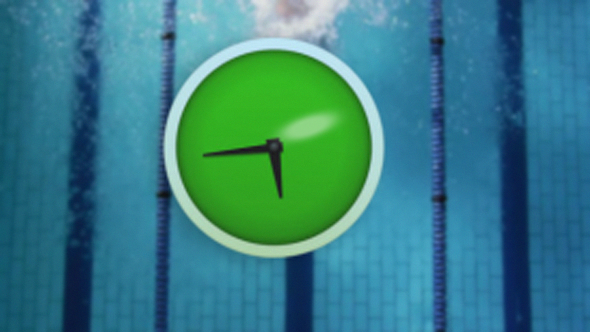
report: 5,44
